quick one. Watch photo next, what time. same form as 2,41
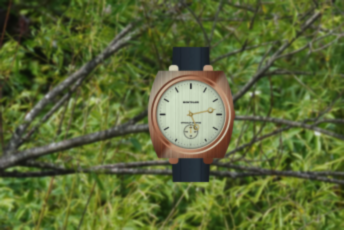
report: 5,13
